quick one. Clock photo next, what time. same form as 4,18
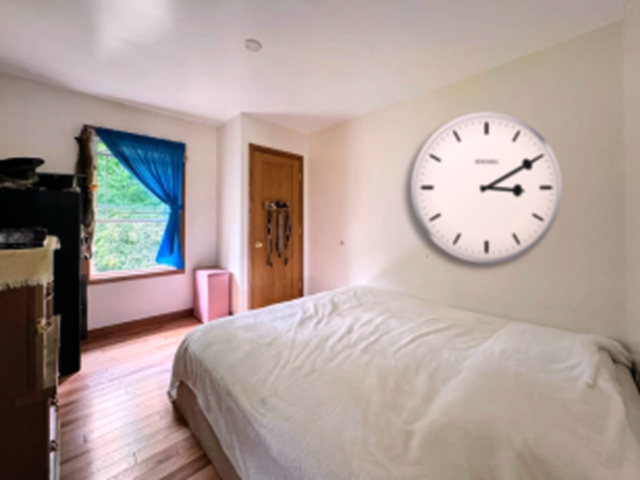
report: 3,10
